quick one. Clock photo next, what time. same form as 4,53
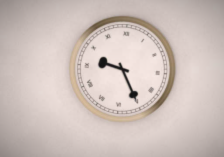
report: 9,25
